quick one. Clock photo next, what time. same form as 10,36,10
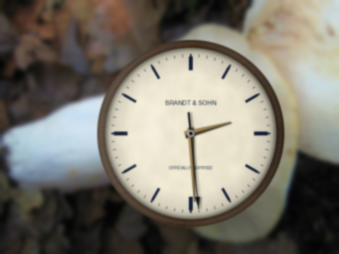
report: 2,29,29
